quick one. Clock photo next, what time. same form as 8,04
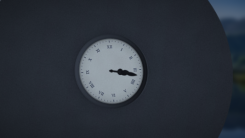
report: 3,17
